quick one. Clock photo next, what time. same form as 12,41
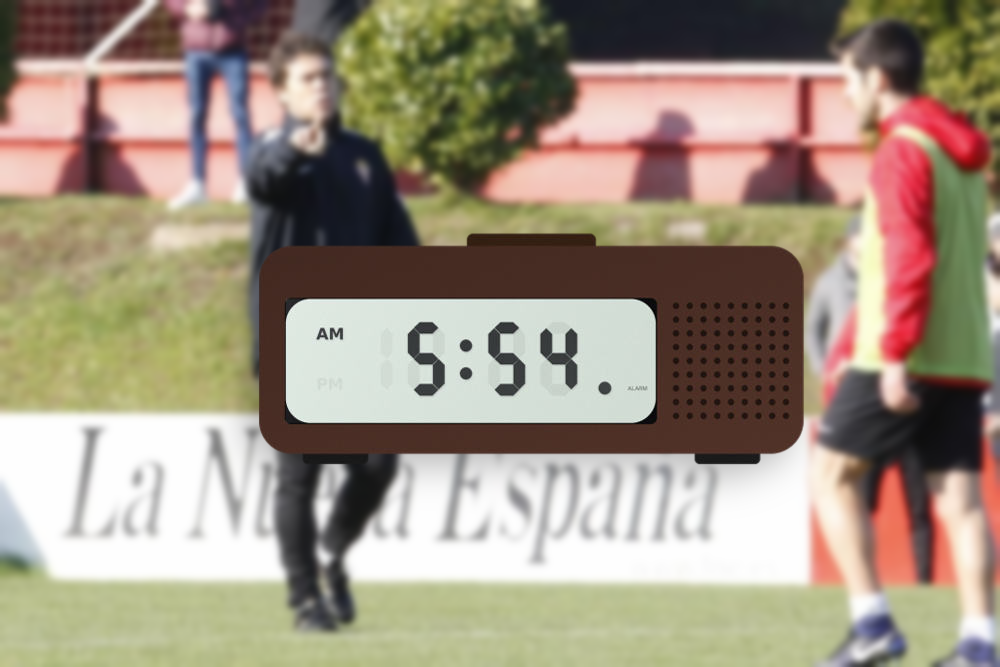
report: 5,54
